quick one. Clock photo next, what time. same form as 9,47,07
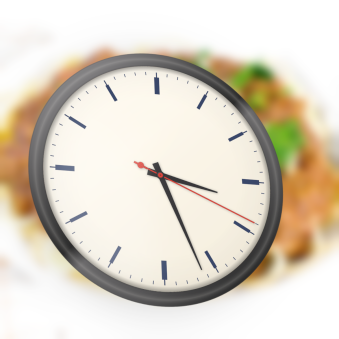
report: 3,26,19
